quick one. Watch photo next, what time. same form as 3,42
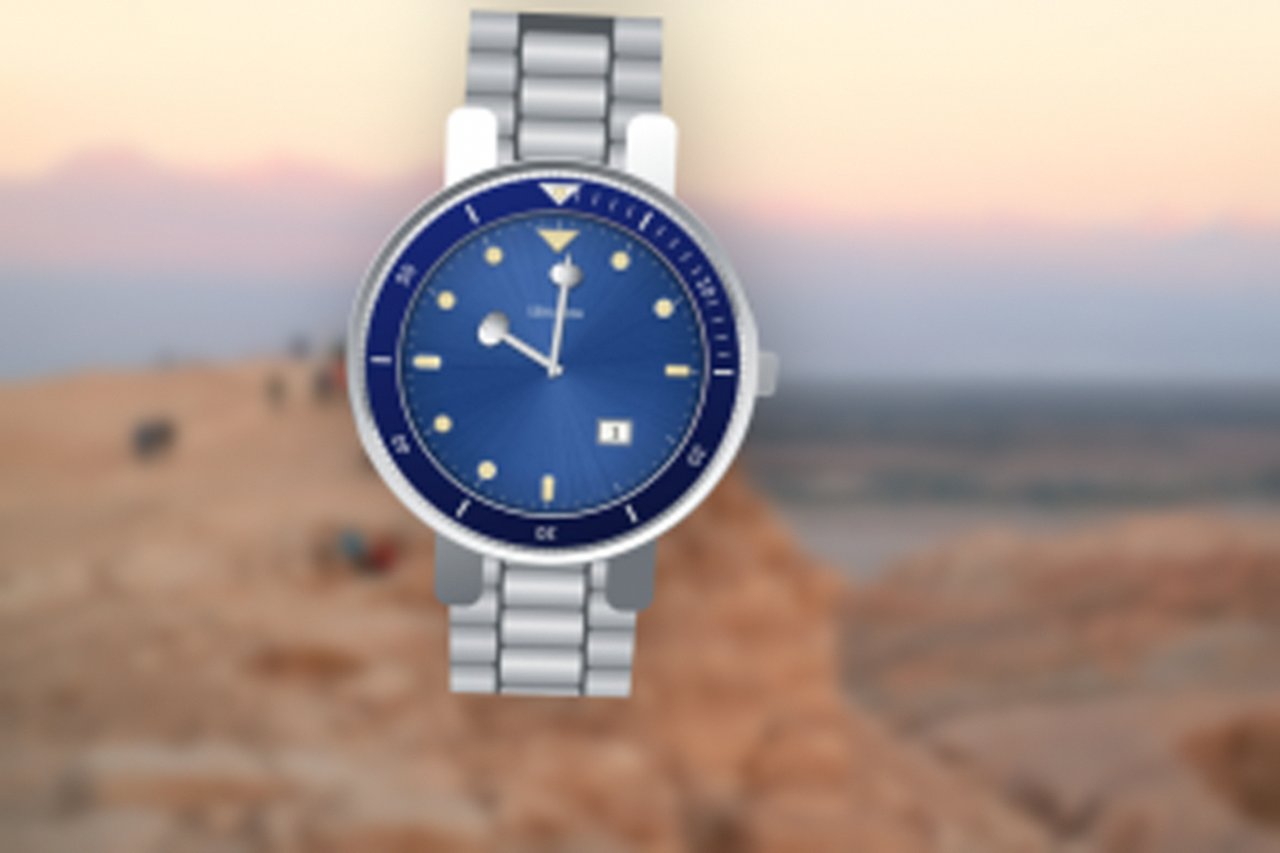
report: 10,01
